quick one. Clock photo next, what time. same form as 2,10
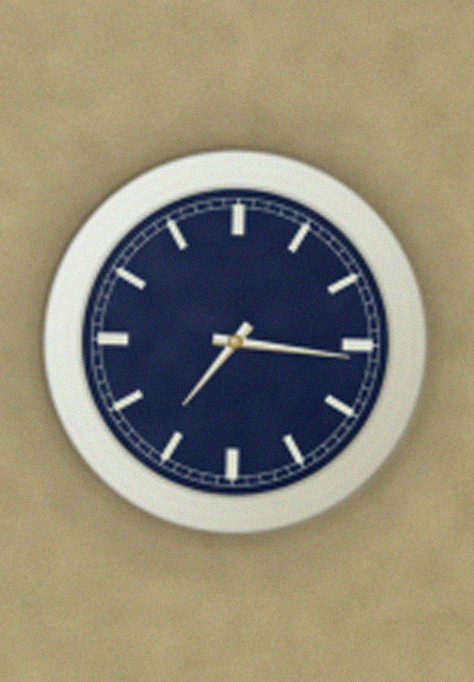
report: 7,16
